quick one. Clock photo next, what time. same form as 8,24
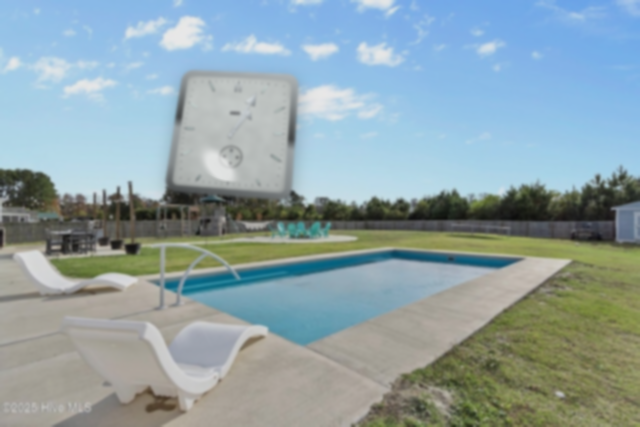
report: 1,04
